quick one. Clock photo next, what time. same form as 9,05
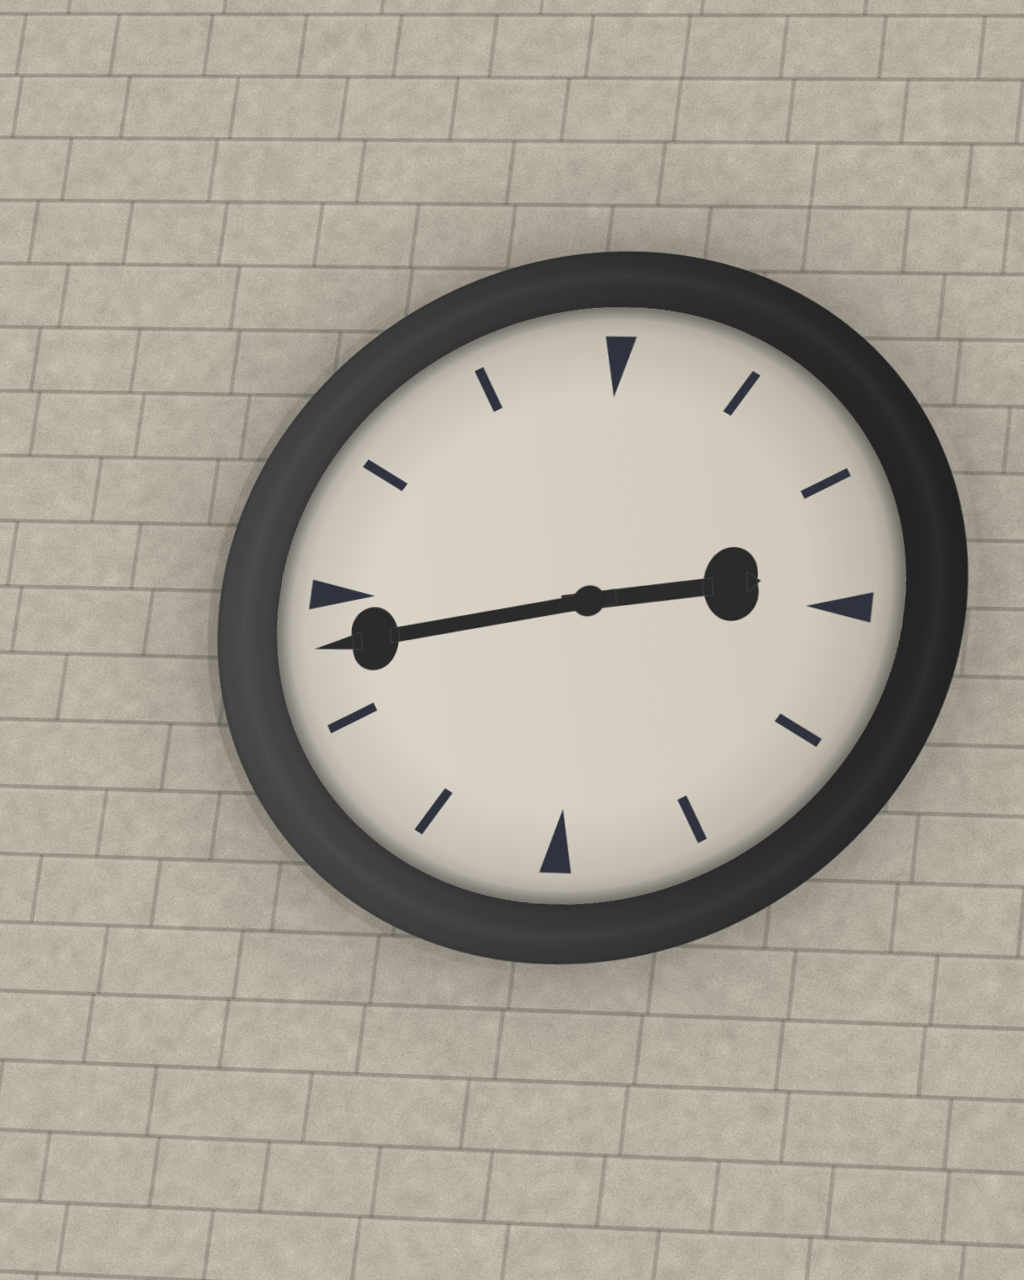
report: 2,43
